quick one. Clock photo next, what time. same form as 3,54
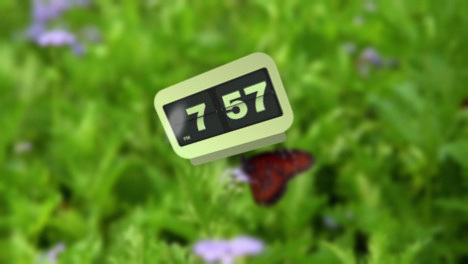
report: 7,57
